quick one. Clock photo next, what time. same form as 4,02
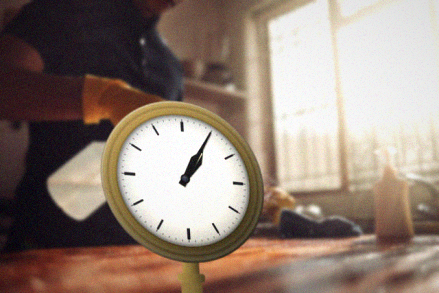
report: 1,05
